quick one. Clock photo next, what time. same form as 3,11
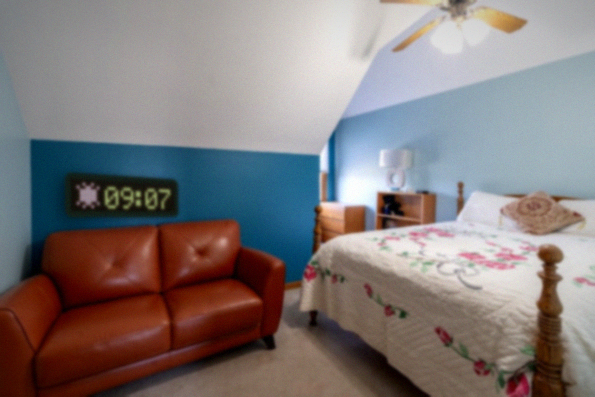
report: 9,07
